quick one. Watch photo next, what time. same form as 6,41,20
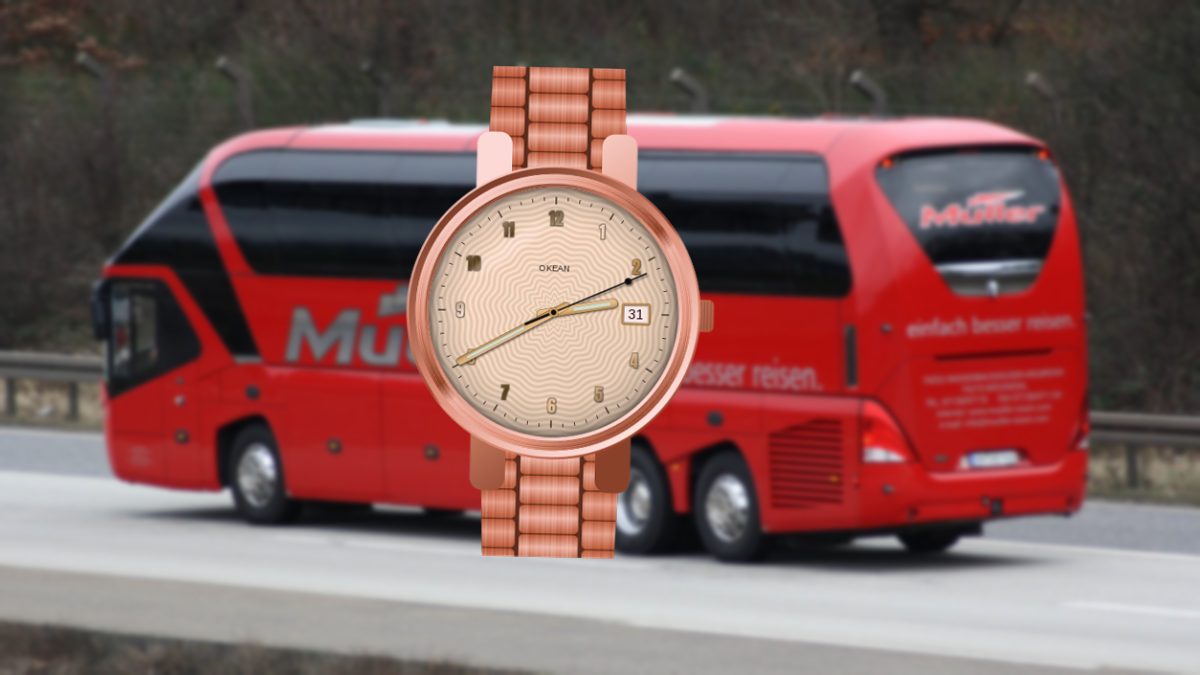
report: 2,40,11
